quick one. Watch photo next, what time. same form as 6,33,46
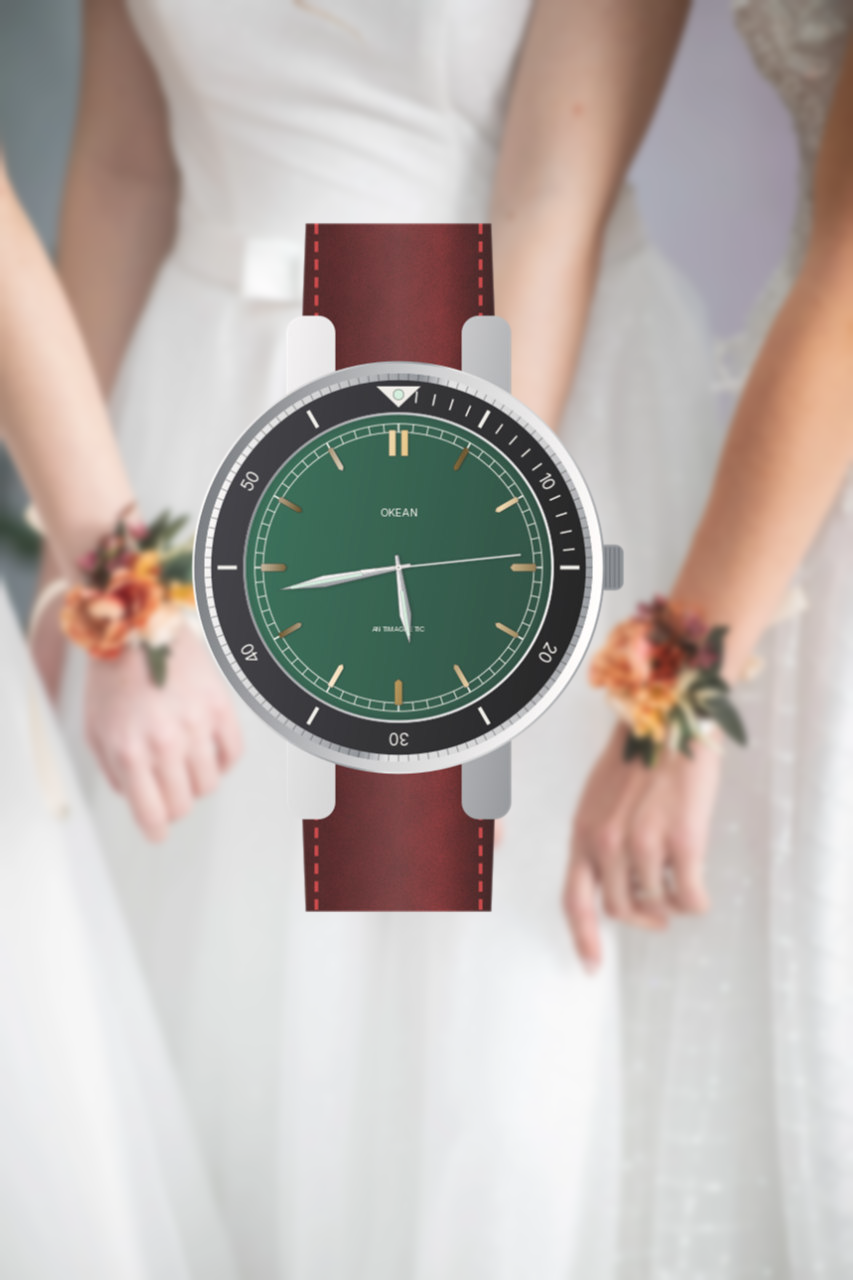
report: 5,43,14
